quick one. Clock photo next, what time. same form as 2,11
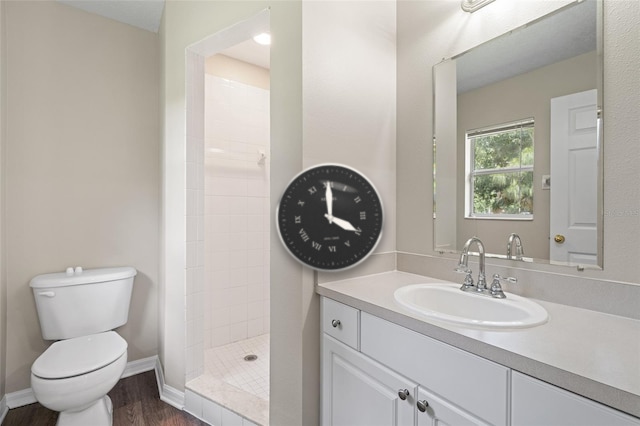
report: 4,00
